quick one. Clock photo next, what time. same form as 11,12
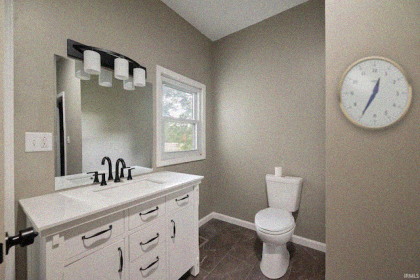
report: 12,35
